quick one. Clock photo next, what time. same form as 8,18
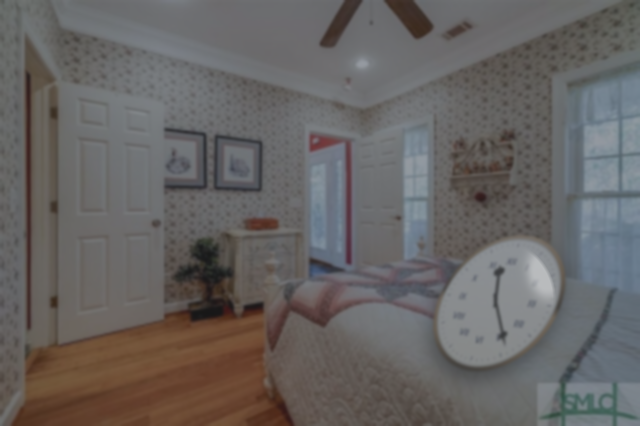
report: 11,24
